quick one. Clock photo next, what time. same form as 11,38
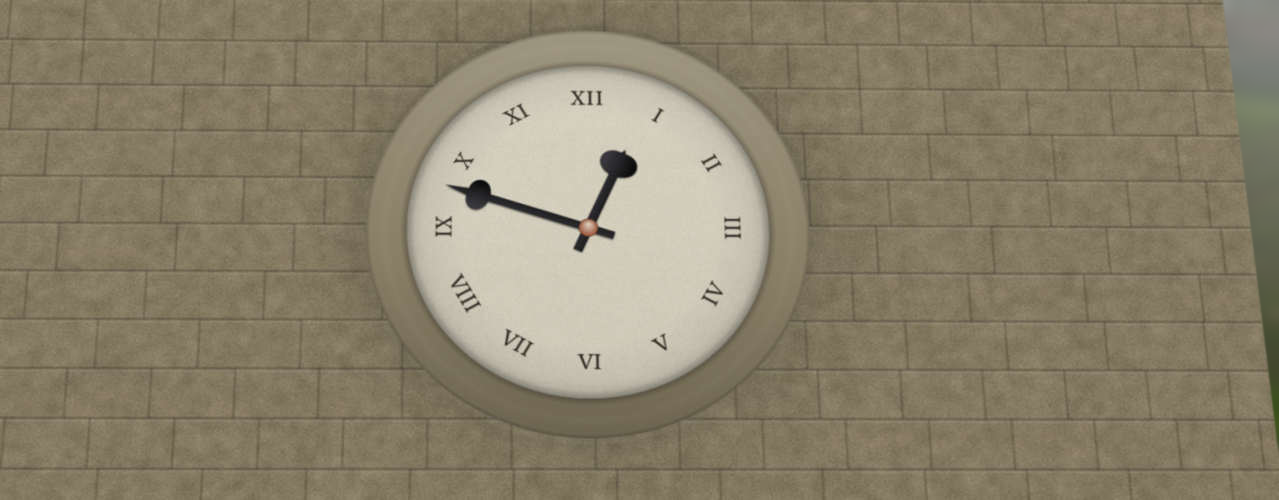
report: 12,48
